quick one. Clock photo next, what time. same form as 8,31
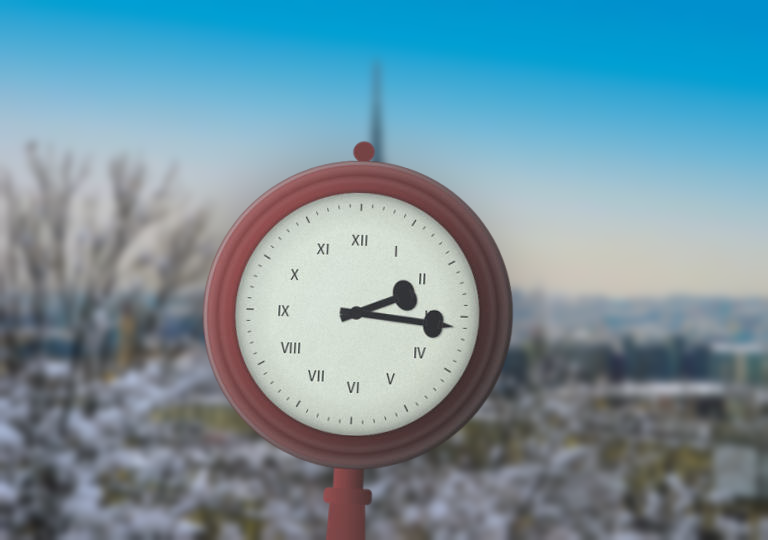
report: 2,16
